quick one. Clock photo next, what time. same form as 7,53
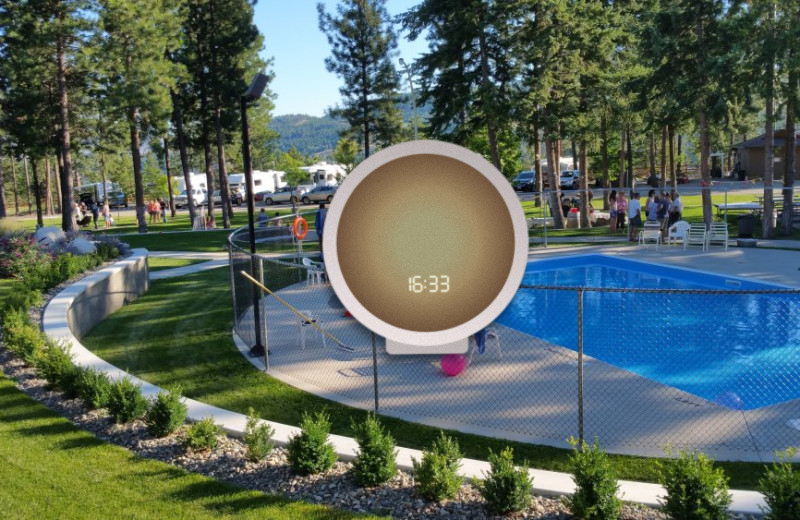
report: 16,33
